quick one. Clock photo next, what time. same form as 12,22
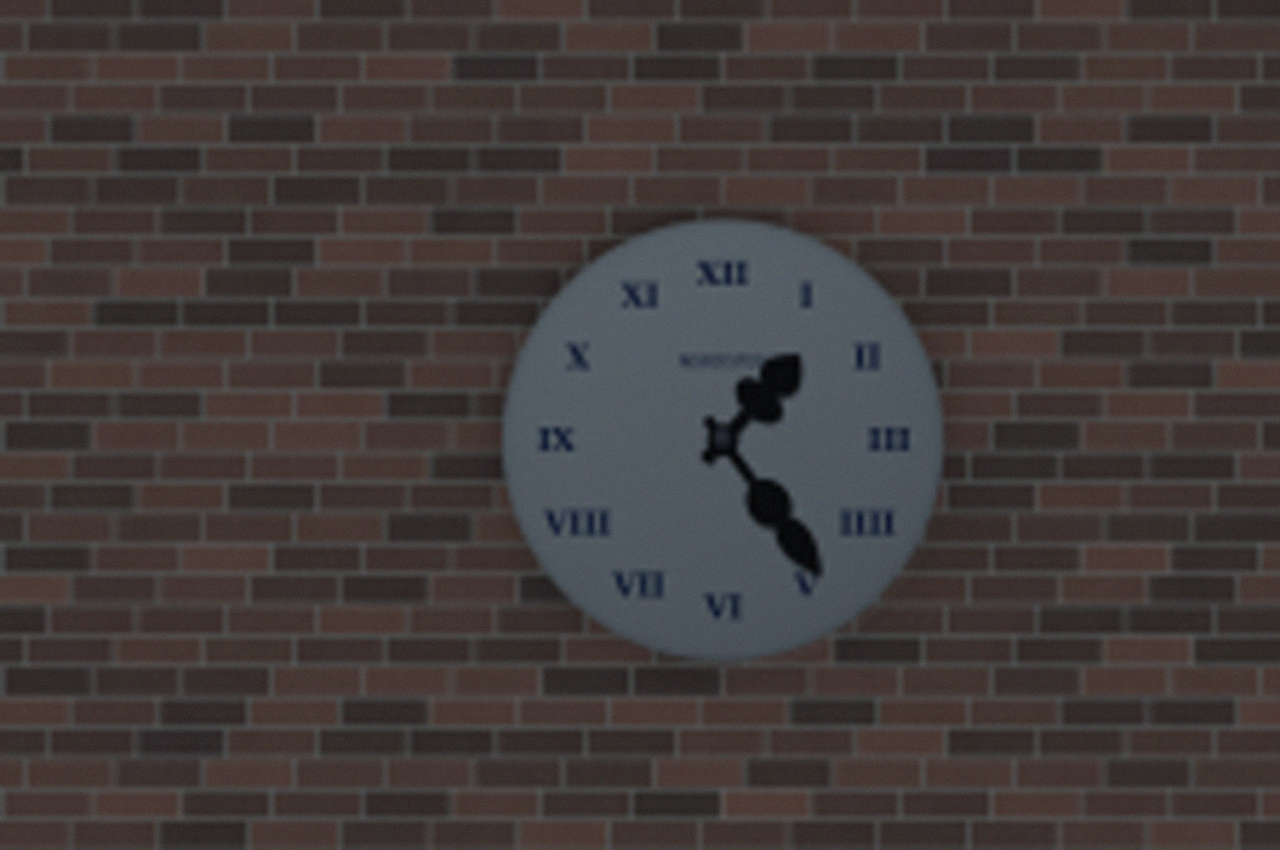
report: 1,24
